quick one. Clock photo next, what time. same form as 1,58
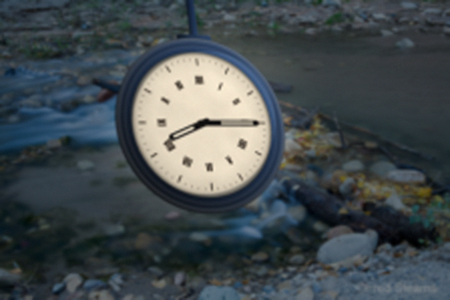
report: 8,15
